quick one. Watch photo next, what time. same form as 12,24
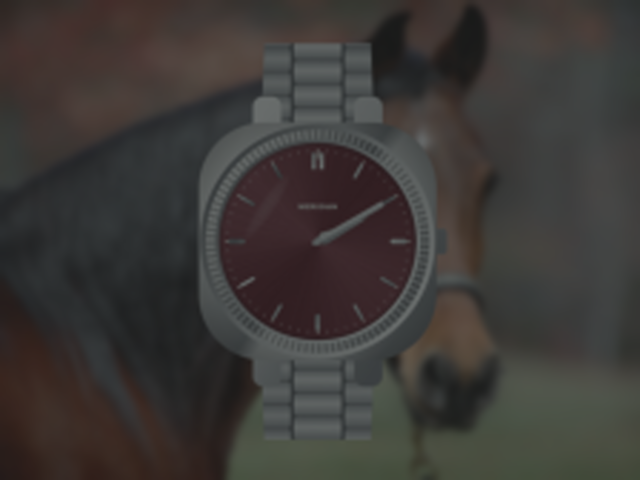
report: 2,10
